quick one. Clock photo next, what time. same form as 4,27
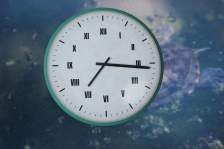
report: 7,16
